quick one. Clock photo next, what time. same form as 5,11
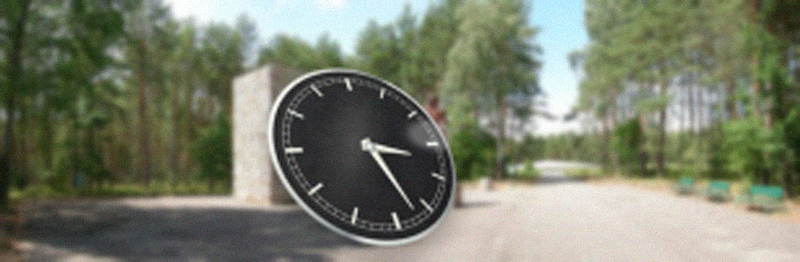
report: 3,27
